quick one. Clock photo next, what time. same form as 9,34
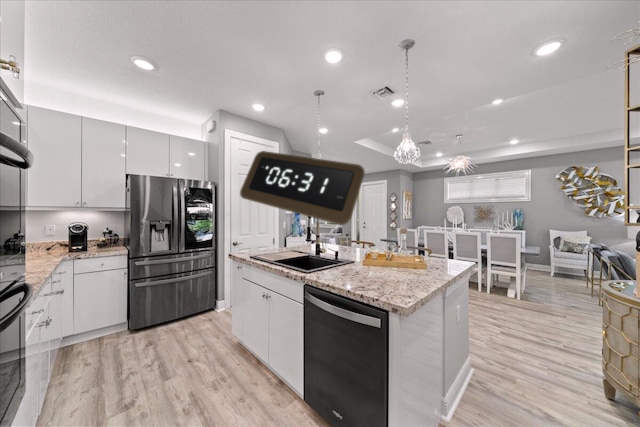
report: 6,31
